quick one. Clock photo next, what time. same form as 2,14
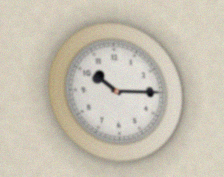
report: 10,15
